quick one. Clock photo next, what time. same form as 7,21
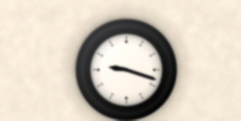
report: 9,18
